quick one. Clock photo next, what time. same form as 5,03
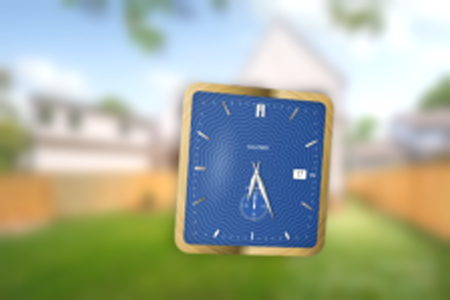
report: 6,26
